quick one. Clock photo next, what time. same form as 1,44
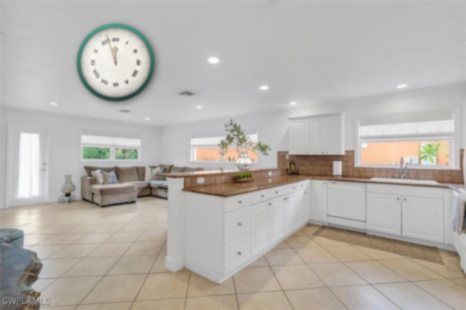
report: 11,57
